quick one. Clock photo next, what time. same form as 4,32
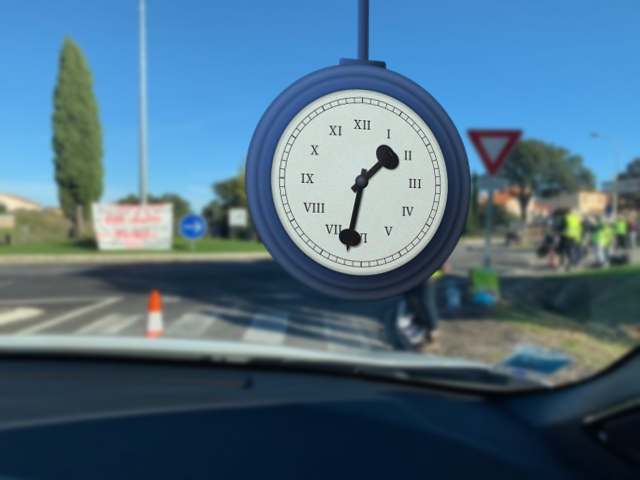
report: 1,32
